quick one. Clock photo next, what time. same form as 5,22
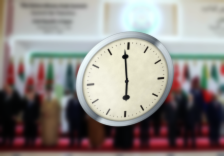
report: 5,59
